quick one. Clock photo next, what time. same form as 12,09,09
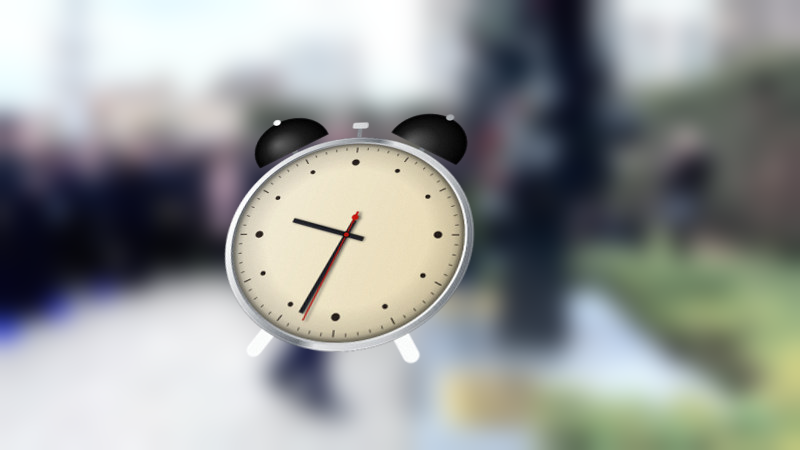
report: 9,33,33
